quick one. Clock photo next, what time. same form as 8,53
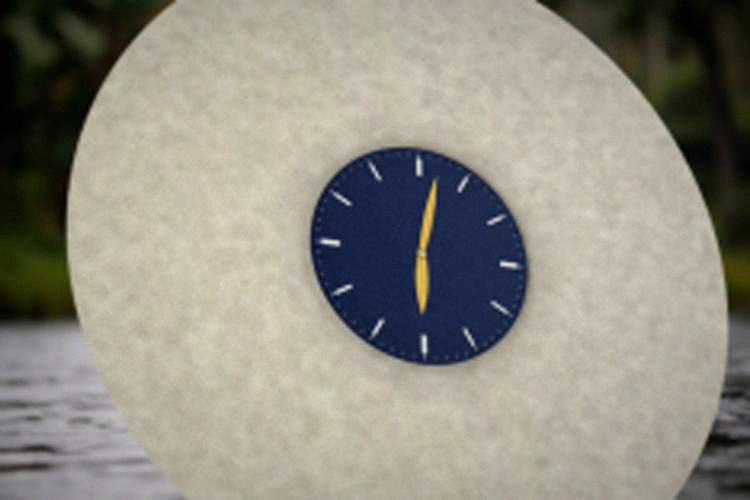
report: 6,02
